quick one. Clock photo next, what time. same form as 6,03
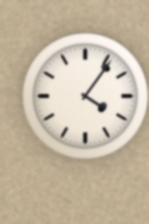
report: 4,06
